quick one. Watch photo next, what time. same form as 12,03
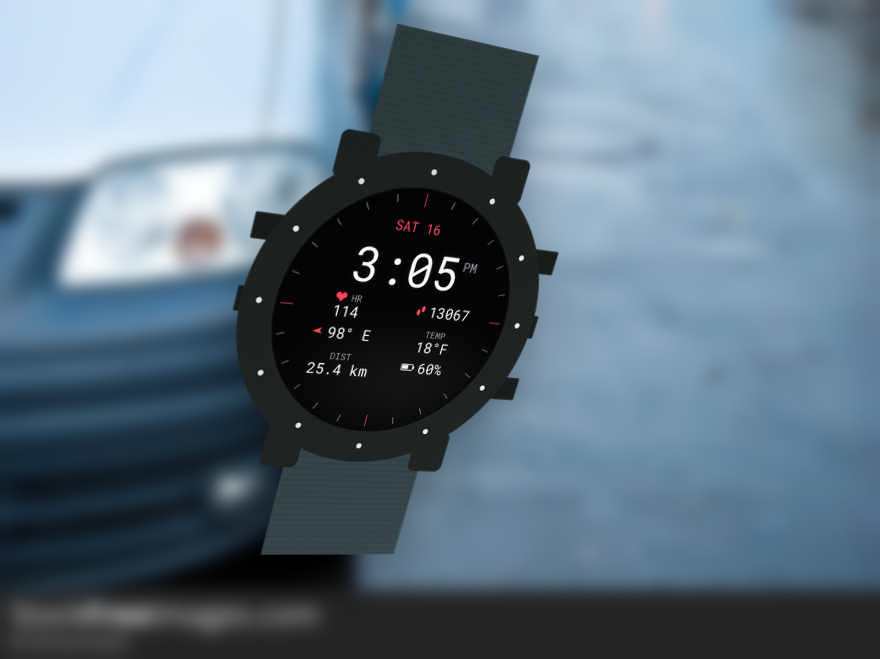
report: 3,05
